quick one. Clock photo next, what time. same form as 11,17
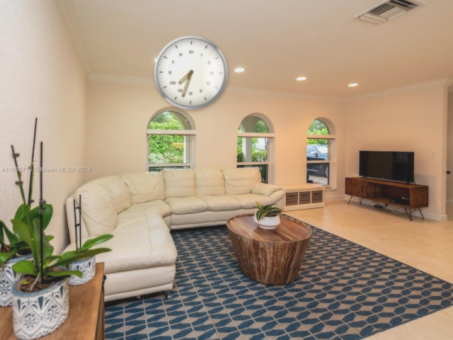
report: 7,33
